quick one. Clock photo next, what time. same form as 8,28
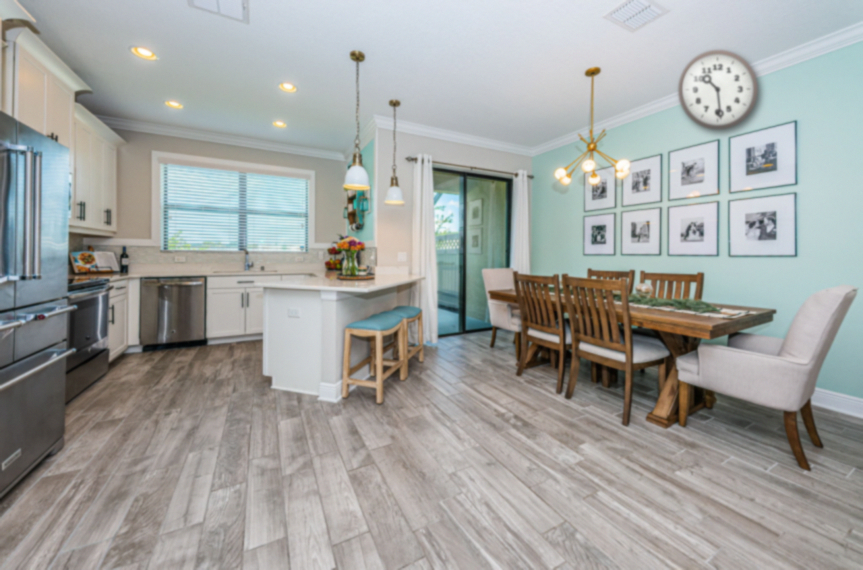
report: 10,29
